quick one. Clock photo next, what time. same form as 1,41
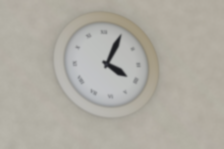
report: 4,05
